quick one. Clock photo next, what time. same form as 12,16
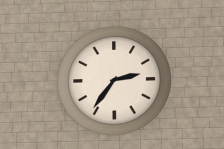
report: 2,36
